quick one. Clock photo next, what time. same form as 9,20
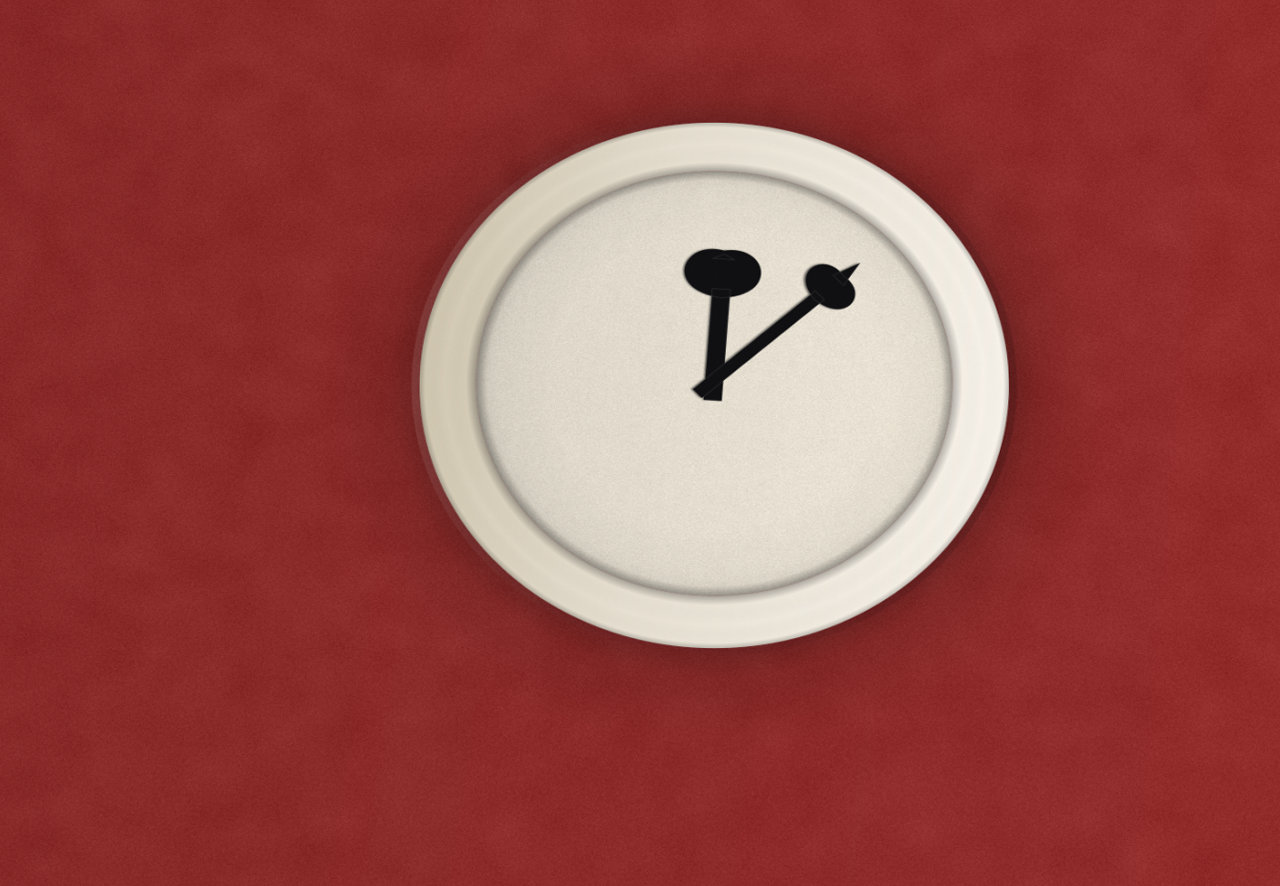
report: 12,08
